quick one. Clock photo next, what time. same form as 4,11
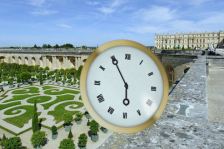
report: 5,55
